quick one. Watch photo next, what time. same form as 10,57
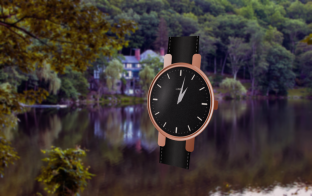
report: 1,02
